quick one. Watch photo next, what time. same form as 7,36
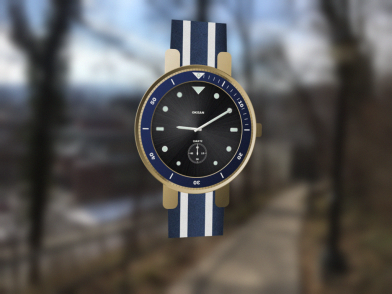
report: 9,10
